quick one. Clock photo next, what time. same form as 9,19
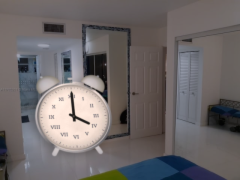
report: 4,00
